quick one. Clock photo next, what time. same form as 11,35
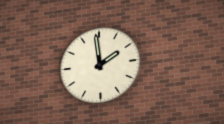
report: 1,59
